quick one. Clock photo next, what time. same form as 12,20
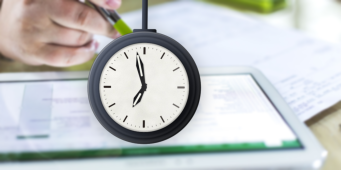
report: 6,58
